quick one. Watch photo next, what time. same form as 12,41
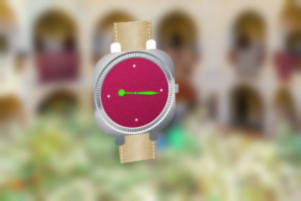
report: 9,16
